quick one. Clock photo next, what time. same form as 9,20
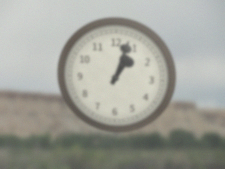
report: 1,03
